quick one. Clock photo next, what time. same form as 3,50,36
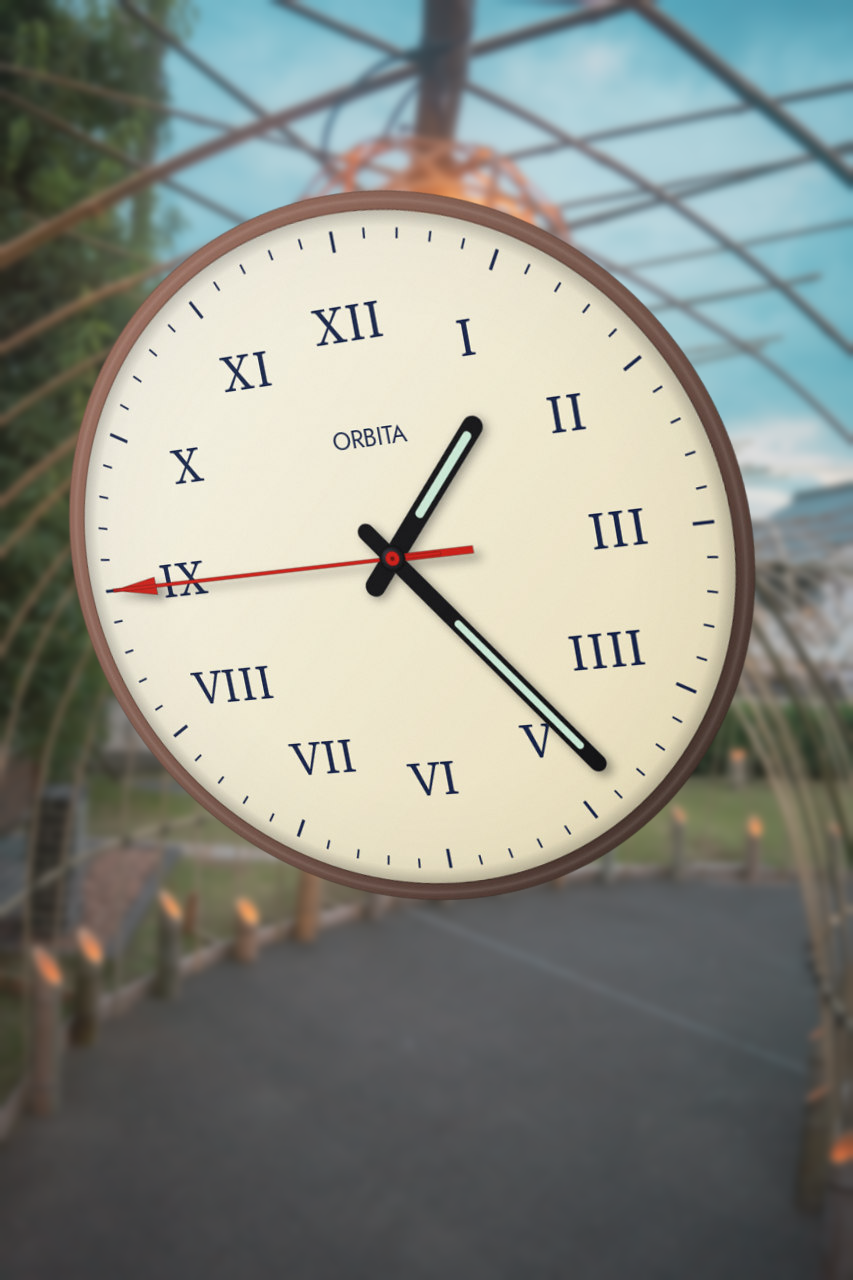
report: 1,23,45
